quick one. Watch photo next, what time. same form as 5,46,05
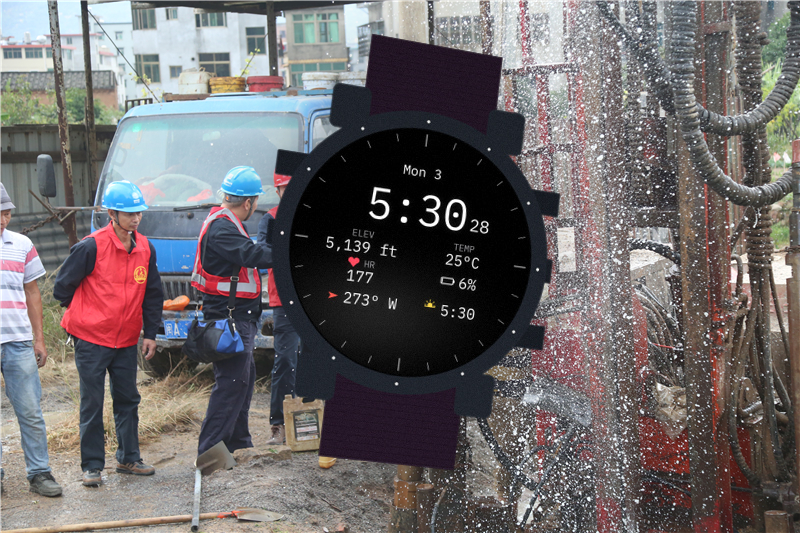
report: 5,30,28
